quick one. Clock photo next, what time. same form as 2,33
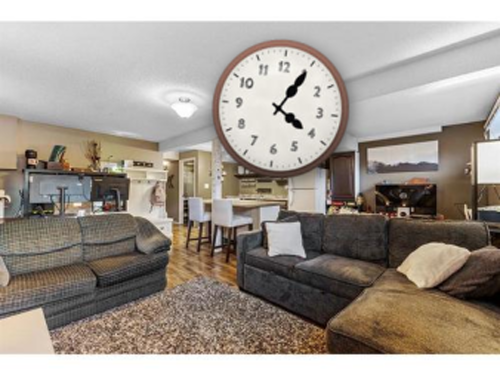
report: 4,05
